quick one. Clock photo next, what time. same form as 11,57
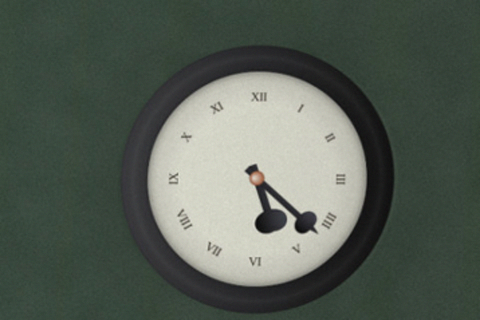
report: 5,22
